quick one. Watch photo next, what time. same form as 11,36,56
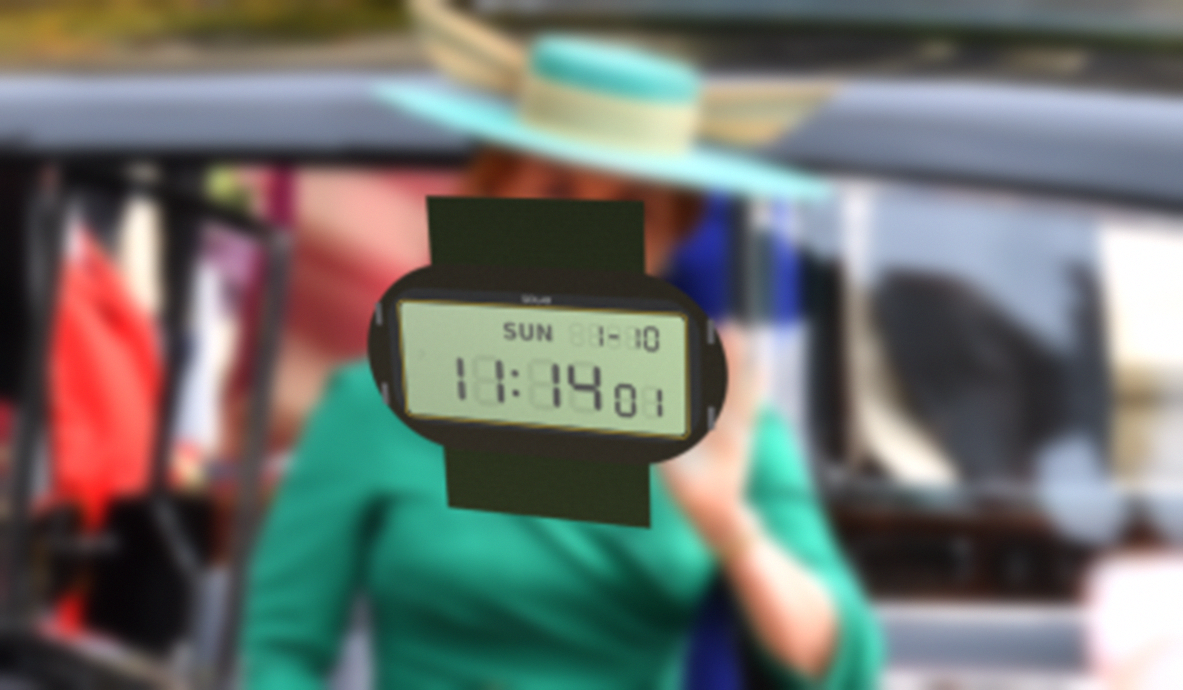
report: 11,14,01
